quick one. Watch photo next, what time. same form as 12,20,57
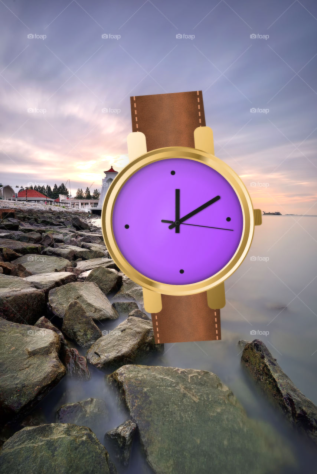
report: 12,10,17
